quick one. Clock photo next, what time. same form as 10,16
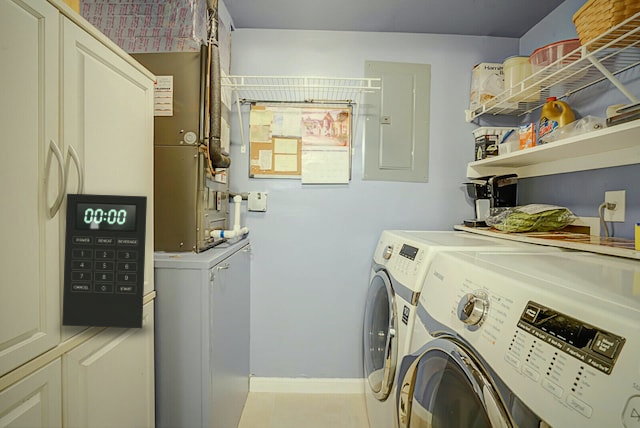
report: 0,00
